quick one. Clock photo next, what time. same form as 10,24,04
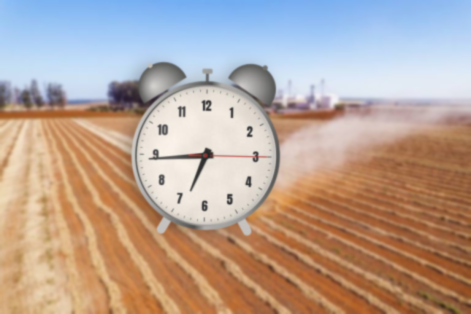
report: 6,44,15
